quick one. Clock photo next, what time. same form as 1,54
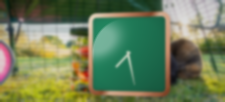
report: 7,28
